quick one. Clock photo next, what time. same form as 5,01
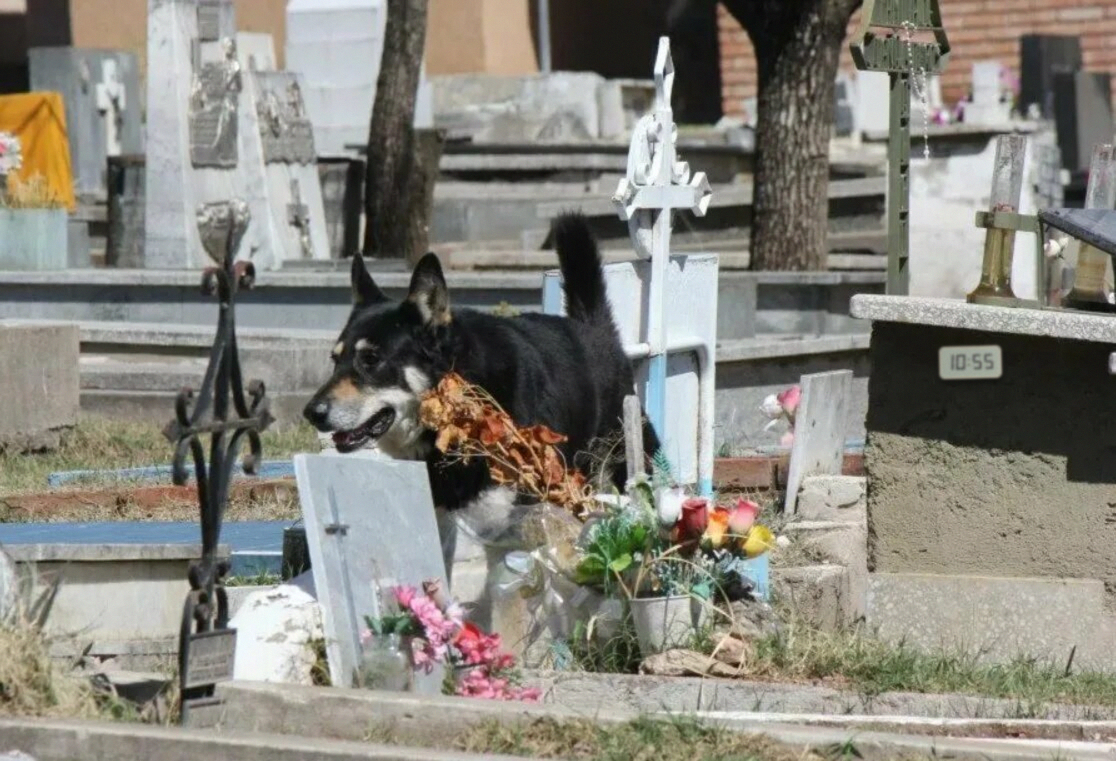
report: 10,55
